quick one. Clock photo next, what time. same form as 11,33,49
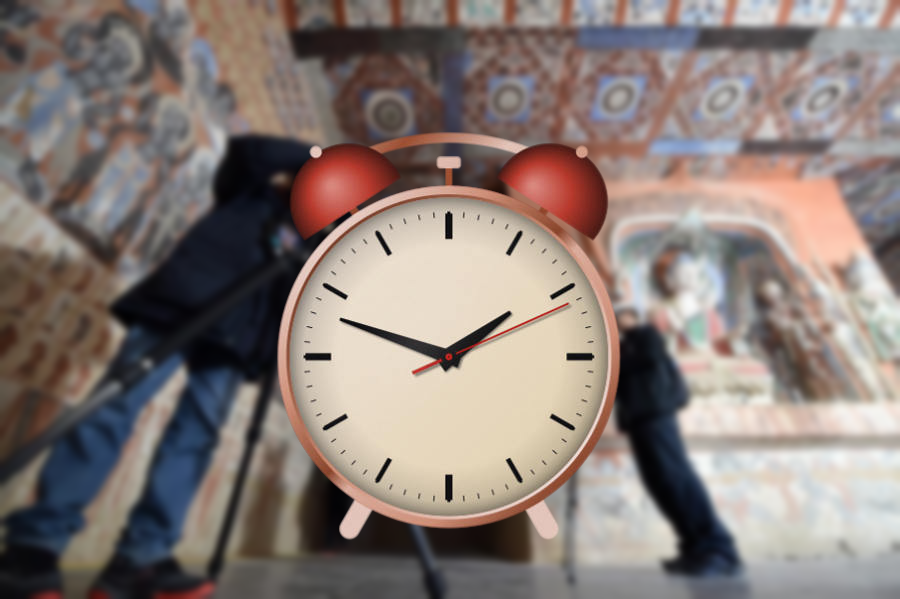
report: 1,48,11
